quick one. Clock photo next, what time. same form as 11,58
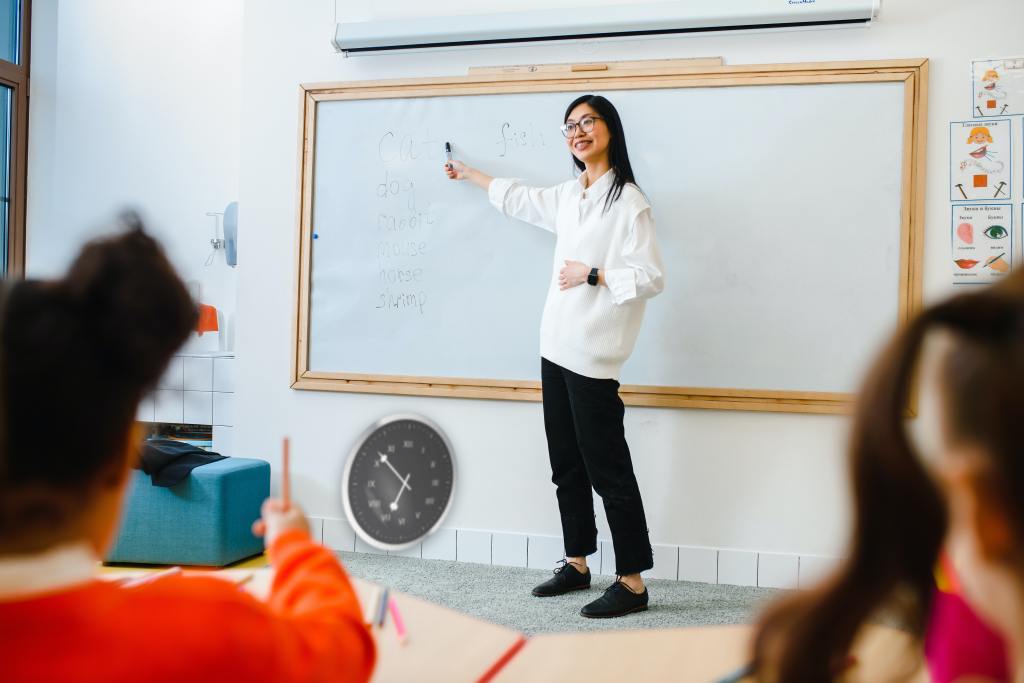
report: 6,52
